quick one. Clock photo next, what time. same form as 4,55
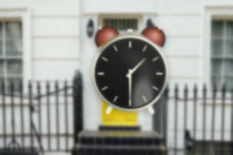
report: 1,30
